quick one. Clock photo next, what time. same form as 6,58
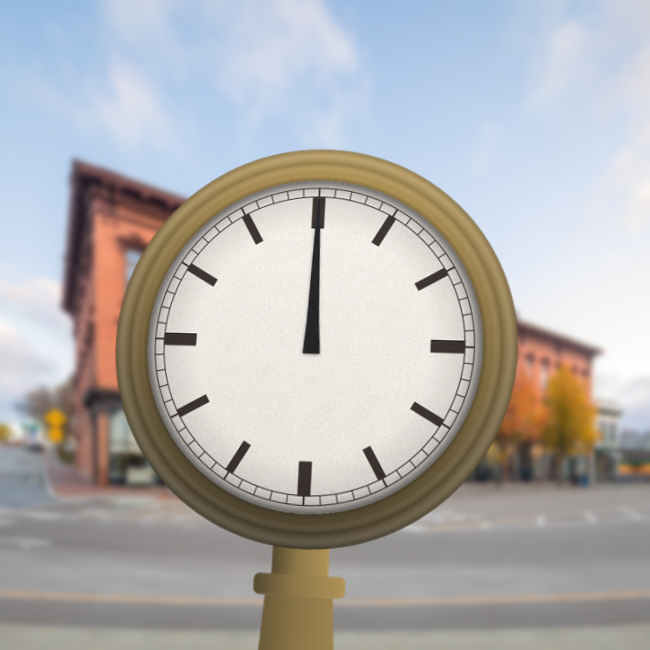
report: 12,00
